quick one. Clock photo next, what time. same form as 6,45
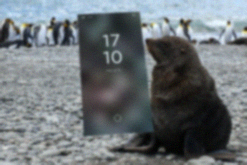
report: 17,10
